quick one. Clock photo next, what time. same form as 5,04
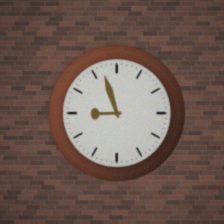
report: 8,57
